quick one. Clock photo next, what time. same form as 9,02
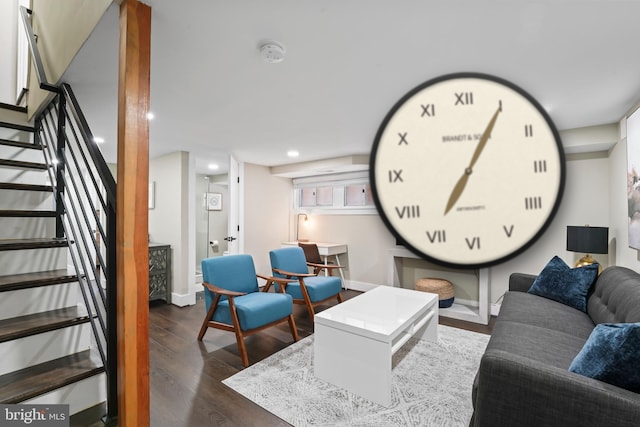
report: 7,05
